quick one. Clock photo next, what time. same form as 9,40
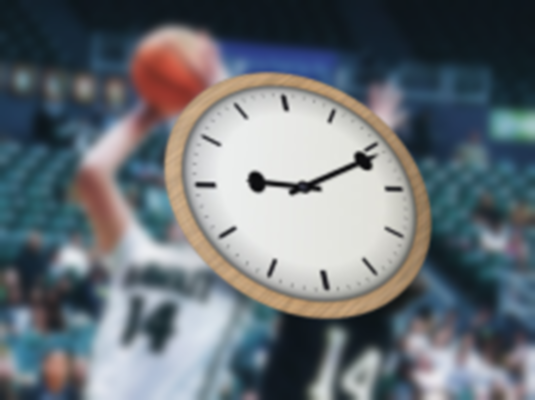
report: 9,11
